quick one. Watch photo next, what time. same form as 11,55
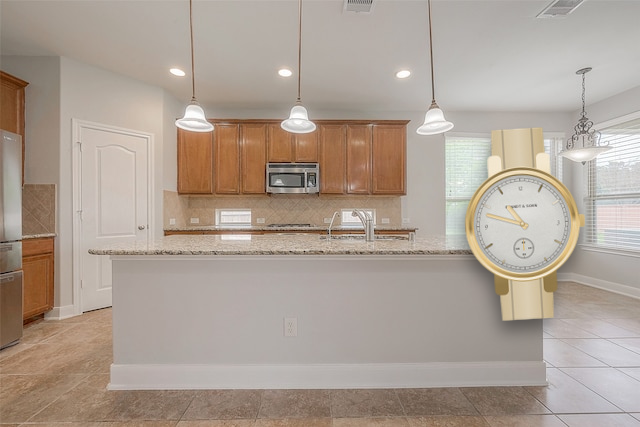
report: 10,48
